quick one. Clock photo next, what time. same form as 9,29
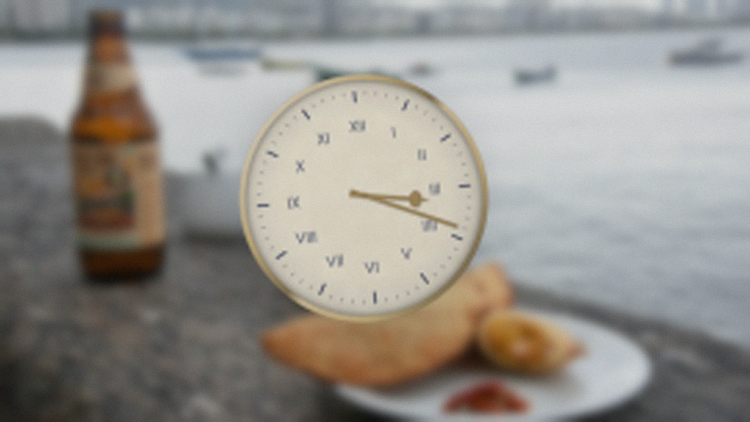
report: 3,19
